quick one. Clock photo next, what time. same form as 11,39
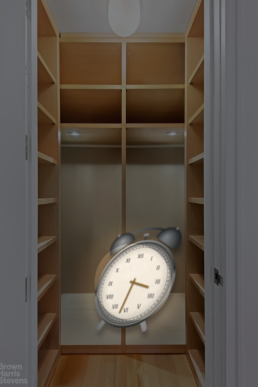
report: 3,32
